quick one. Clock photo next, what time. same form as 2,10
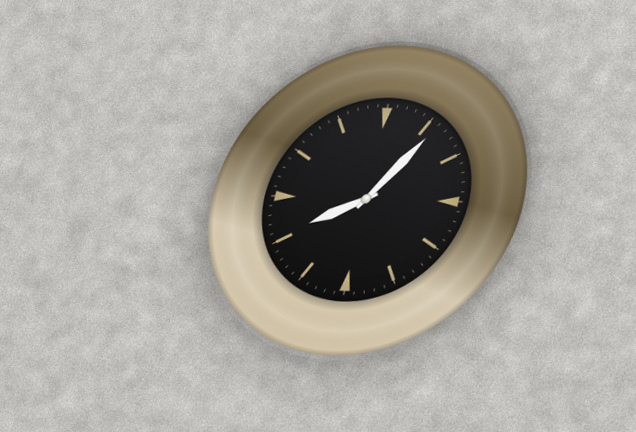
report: 8,06
